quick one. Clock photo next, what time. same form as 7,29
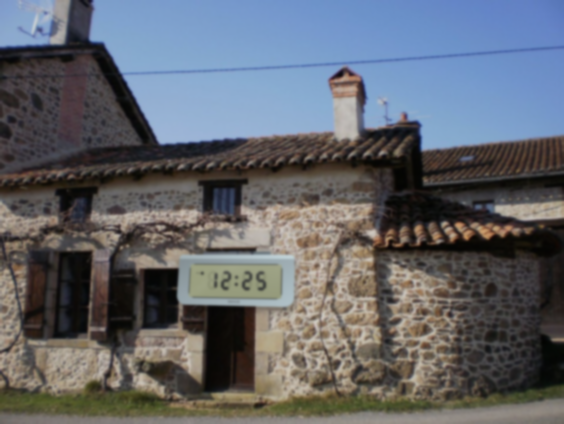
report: 12,25
